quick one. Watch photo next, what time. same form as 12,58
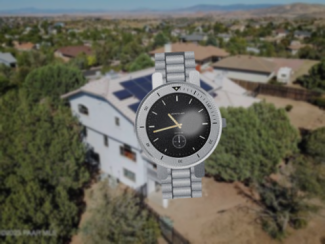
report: 10,43
